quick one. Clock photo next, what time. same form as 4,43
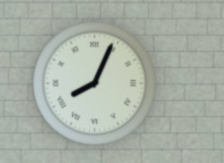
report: 8,04
